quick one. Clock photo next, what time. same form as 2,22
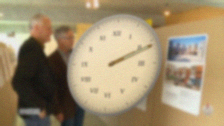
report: 2,11
